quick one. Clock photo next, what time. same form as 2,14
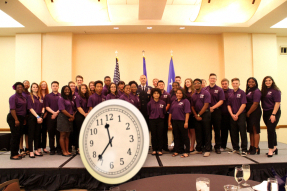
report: 11,37
